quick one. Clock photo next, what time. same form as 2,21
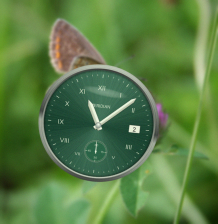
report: 11,08
